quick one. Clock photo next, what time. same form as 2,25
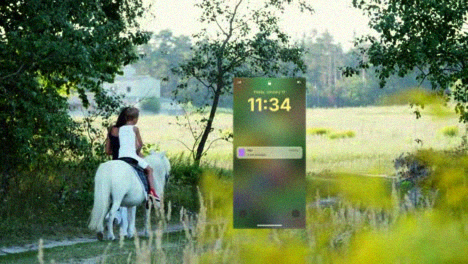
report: 11,34
